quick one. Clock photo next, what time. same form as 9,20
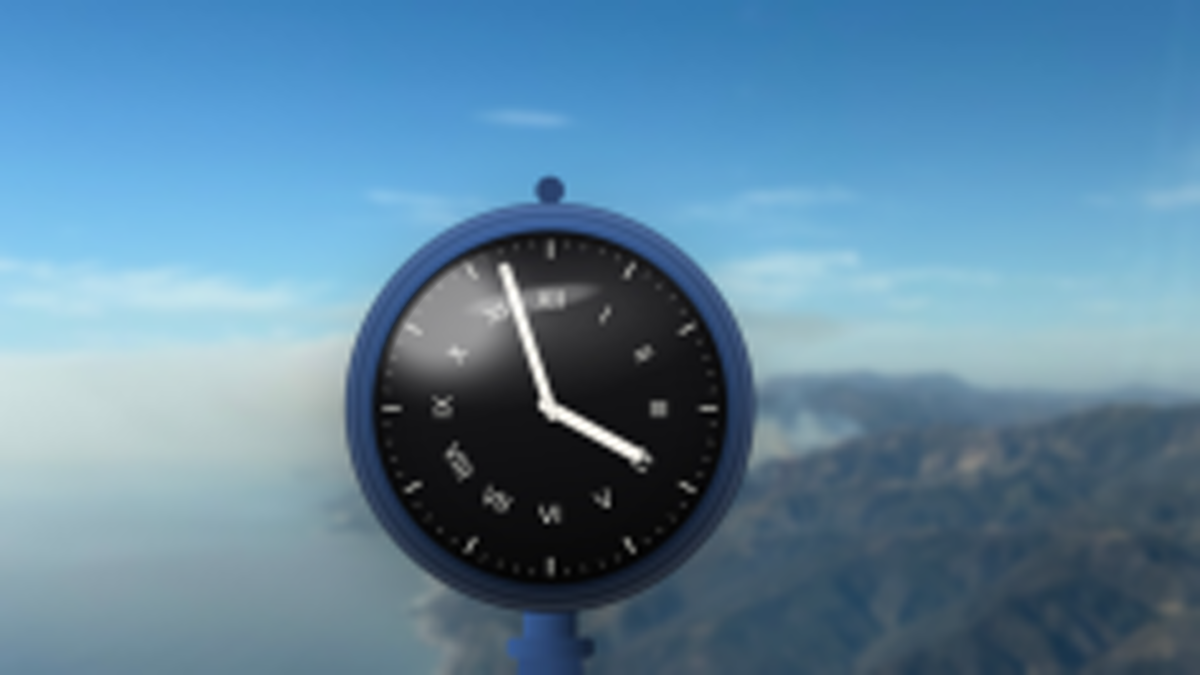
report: 3,57
